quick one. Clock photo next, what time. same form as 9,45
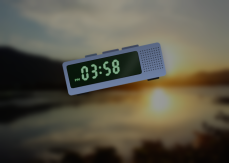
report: 3,58
